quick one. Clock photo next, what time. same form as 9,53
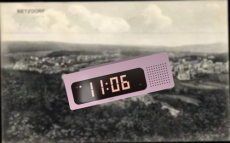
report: 11,06
